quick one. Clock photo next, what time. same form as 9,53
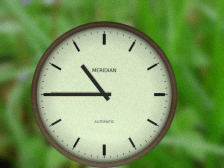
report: 10,45
